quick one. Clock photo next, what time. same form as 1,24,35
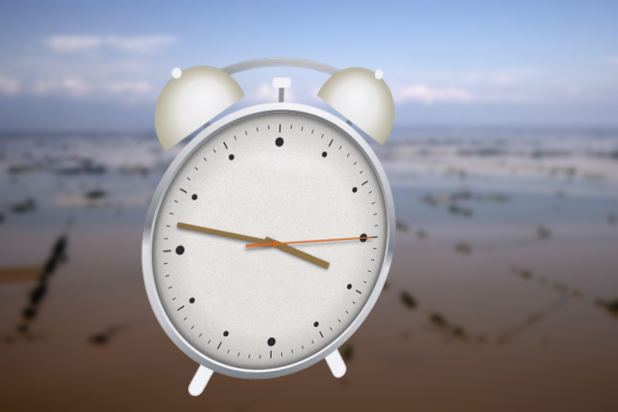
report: 3,47,15
